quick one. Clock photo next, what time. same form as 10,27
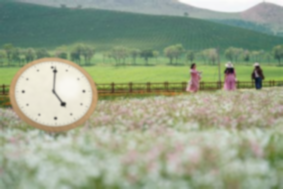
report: 5,01
